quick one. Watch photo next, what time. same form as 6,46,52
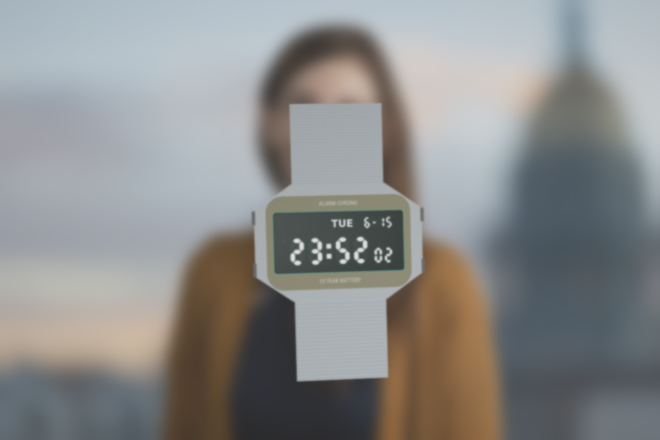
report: 23,52,02
